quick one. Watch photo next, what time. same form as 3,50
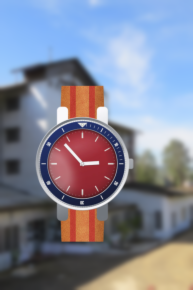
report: 2,53
